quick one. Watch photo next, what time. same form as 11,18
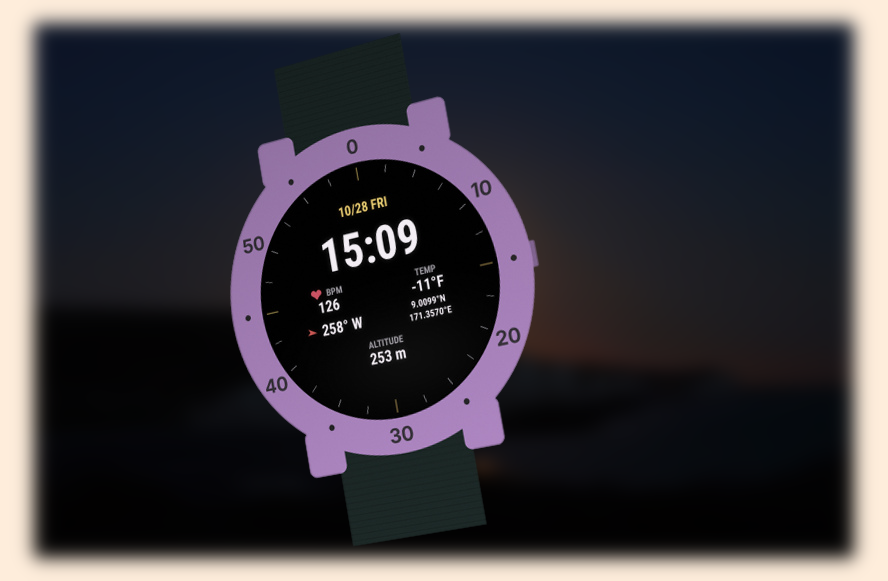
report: 15,09
